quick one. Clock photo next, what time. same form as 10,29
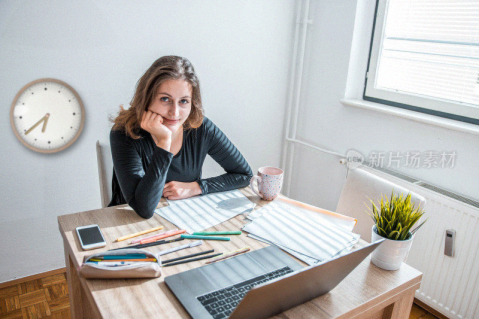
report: 6,39
